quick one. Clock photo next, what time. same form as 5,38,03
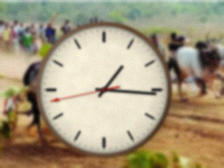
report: 1,15,43
